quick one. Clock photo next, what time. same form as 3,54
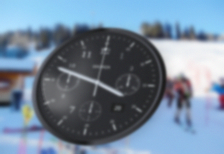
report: 3,48
